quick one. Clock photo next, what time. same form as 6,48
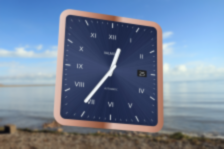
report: 12,36
